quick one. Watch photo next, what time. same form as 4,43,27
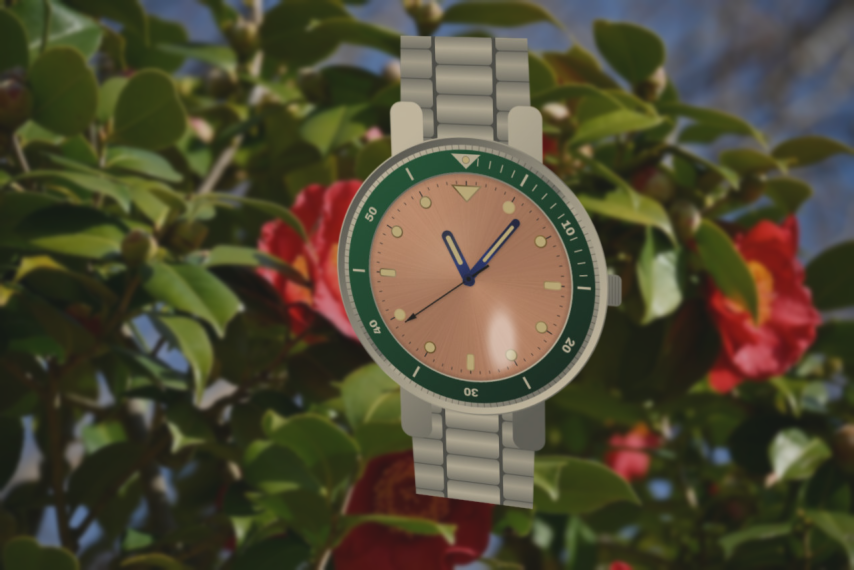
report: 11,06,39
